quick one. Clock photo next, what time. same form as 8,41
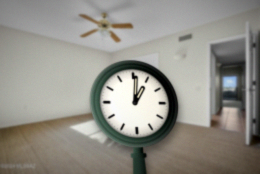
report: 1,01
